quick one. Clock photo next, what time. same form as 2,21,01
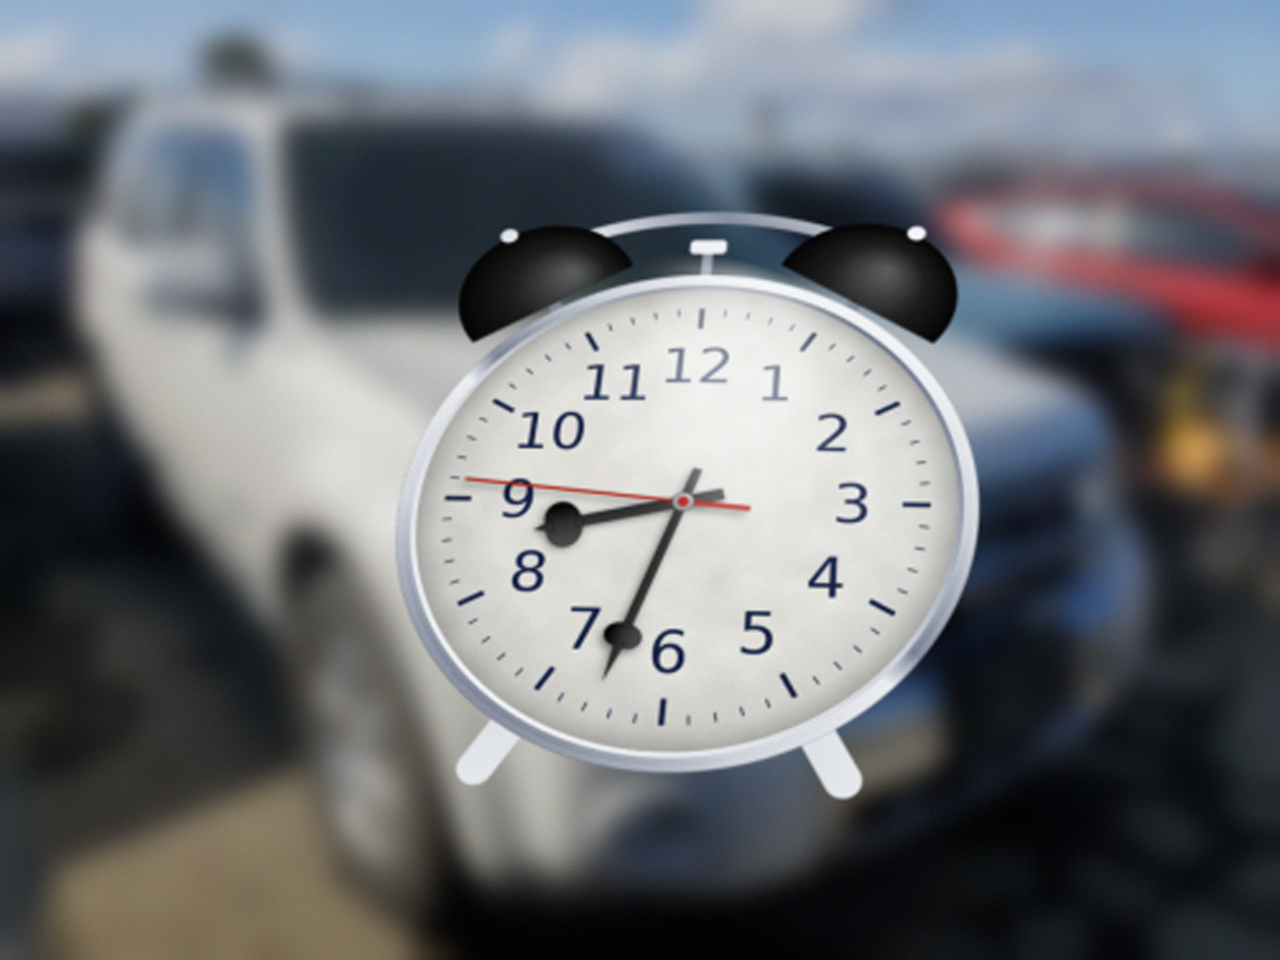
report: 8,32,46
